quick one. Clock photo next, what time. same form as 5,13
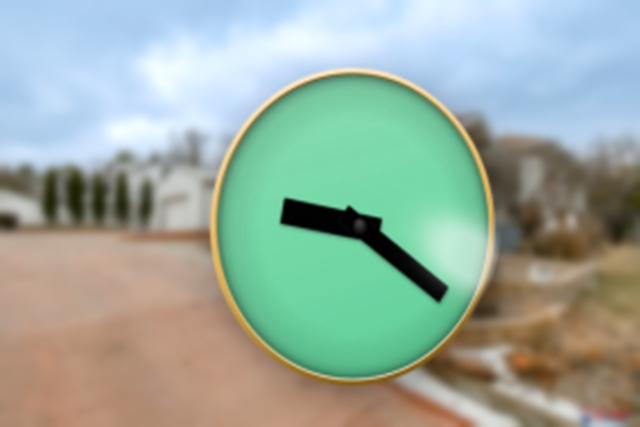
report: 9,21
